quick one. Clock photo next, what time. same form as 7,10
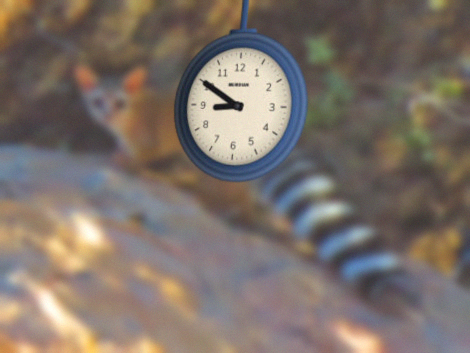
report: 8,50
